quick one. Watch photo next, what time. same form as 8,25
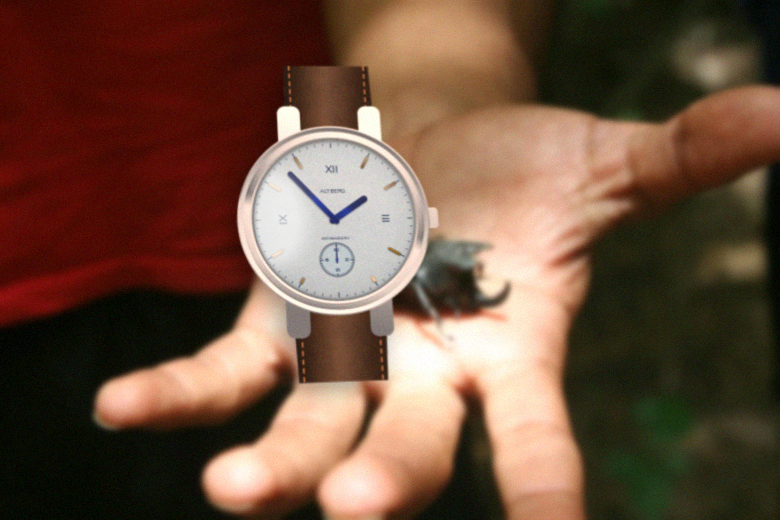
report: 1,53
